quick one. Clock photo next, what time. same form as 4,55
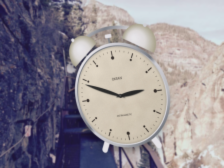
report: 2,49
